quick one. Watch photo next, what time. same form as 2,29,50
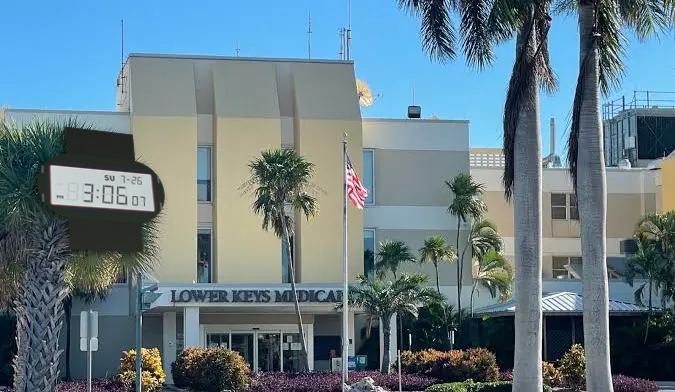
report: 3,06,07
